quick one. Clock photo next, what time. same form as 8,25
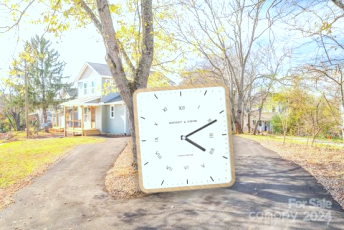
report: 4,11
